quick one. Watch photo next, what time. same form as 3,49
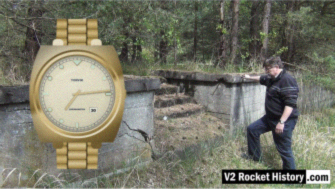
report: 7,14
